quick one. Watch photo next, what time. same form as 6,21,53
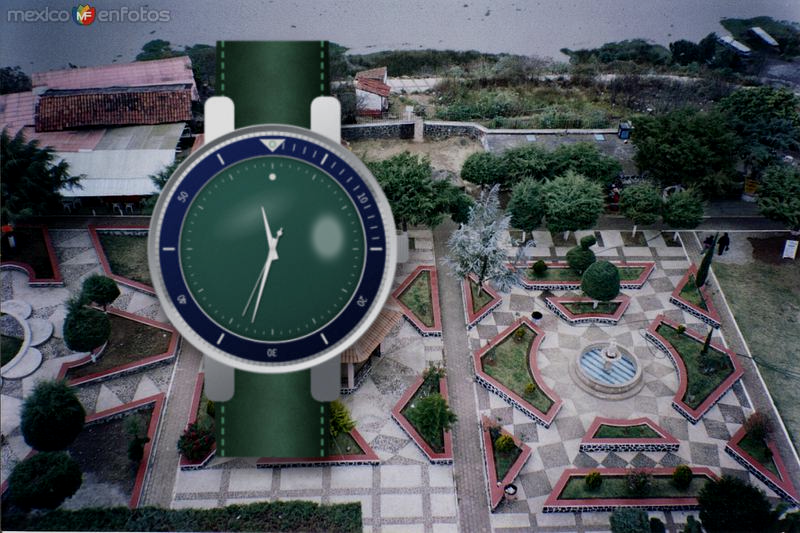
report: 11,32,34
